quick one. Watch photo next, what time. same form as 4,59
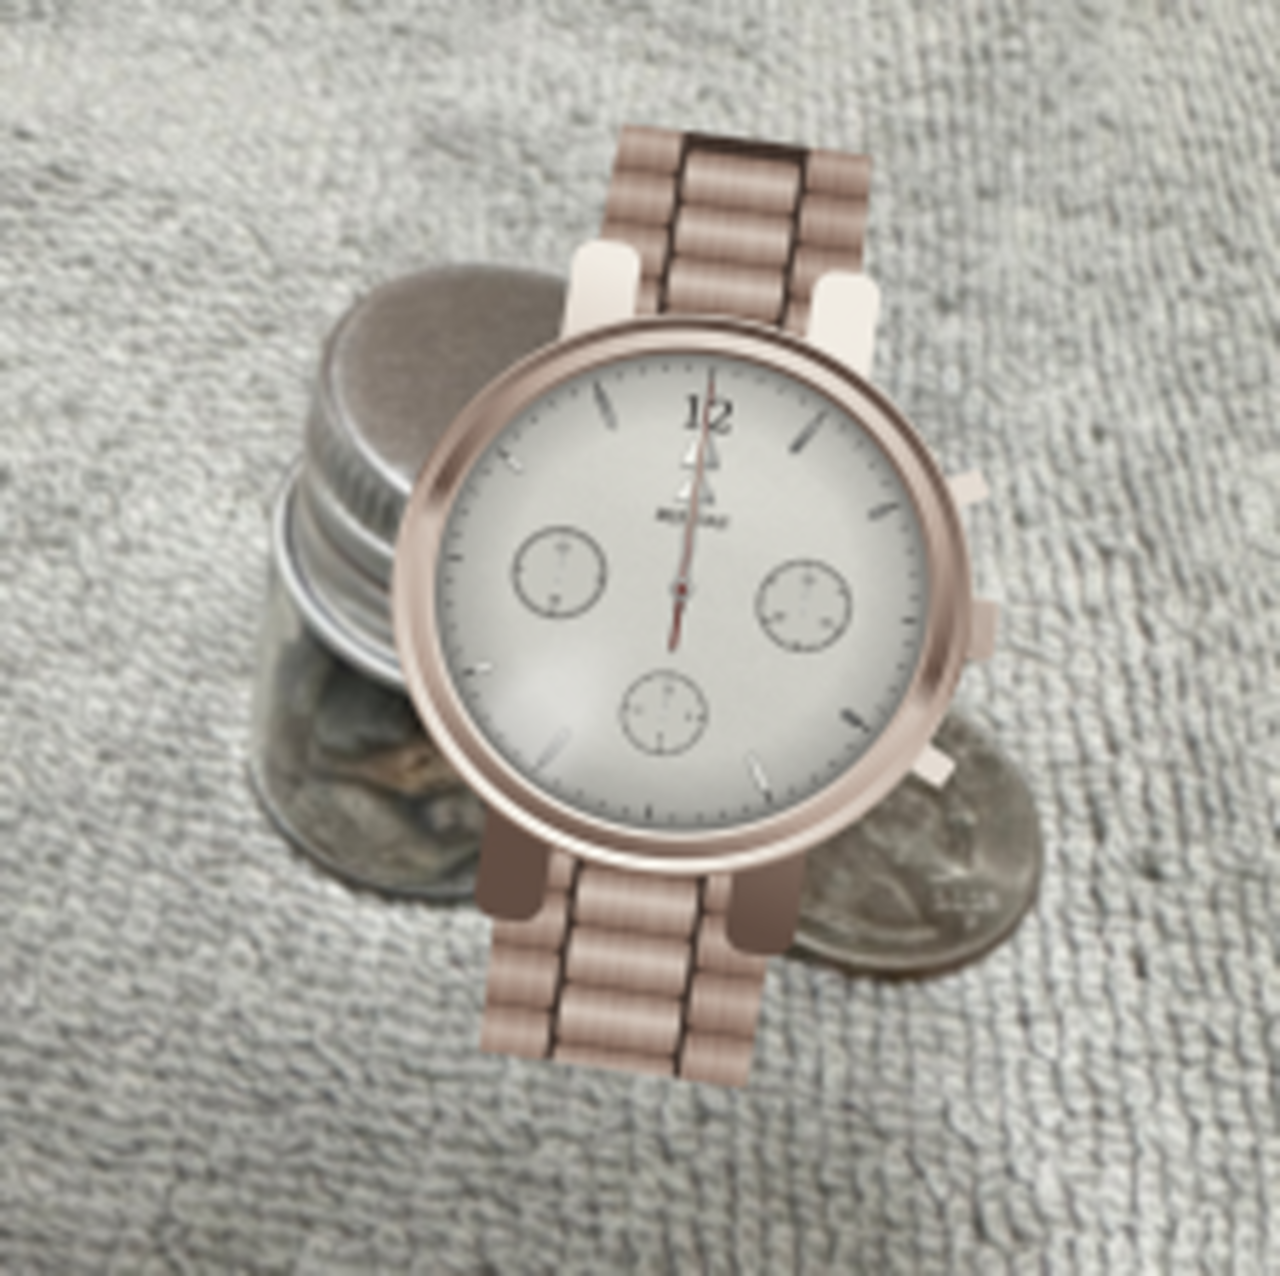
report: 12,00
